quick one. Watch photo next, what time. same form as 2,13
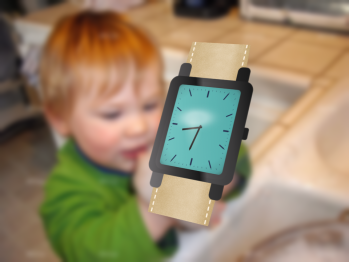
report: 8,32
